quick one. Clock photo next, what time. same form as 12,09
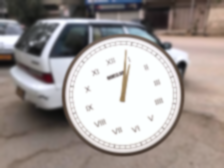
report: 1,04
